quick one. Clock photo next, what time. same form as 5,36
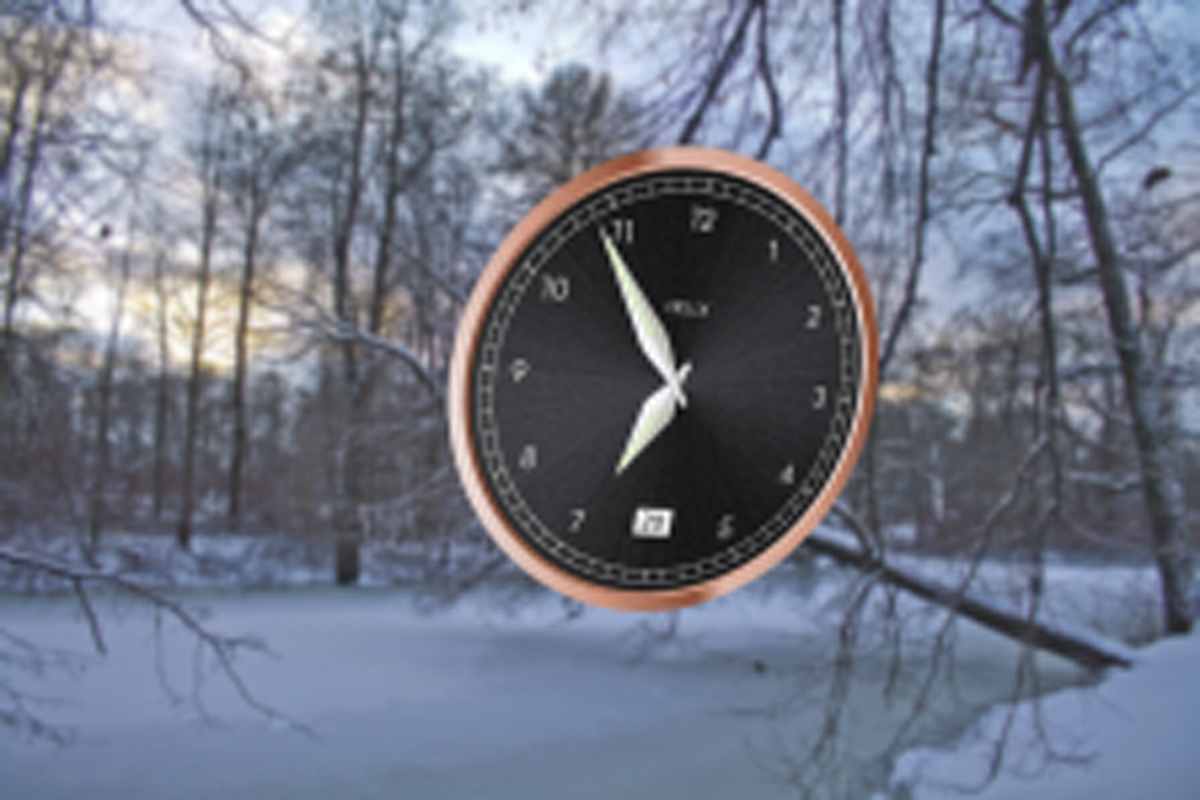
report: 6,54
